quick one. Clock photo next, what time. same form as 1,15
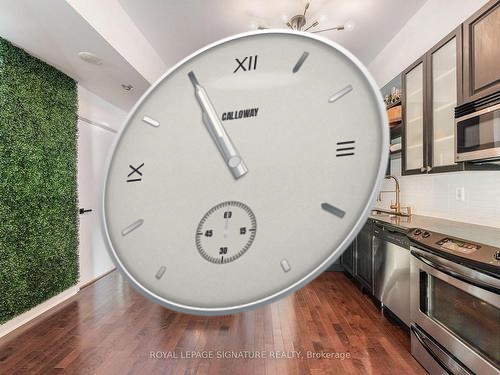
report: 10,55
